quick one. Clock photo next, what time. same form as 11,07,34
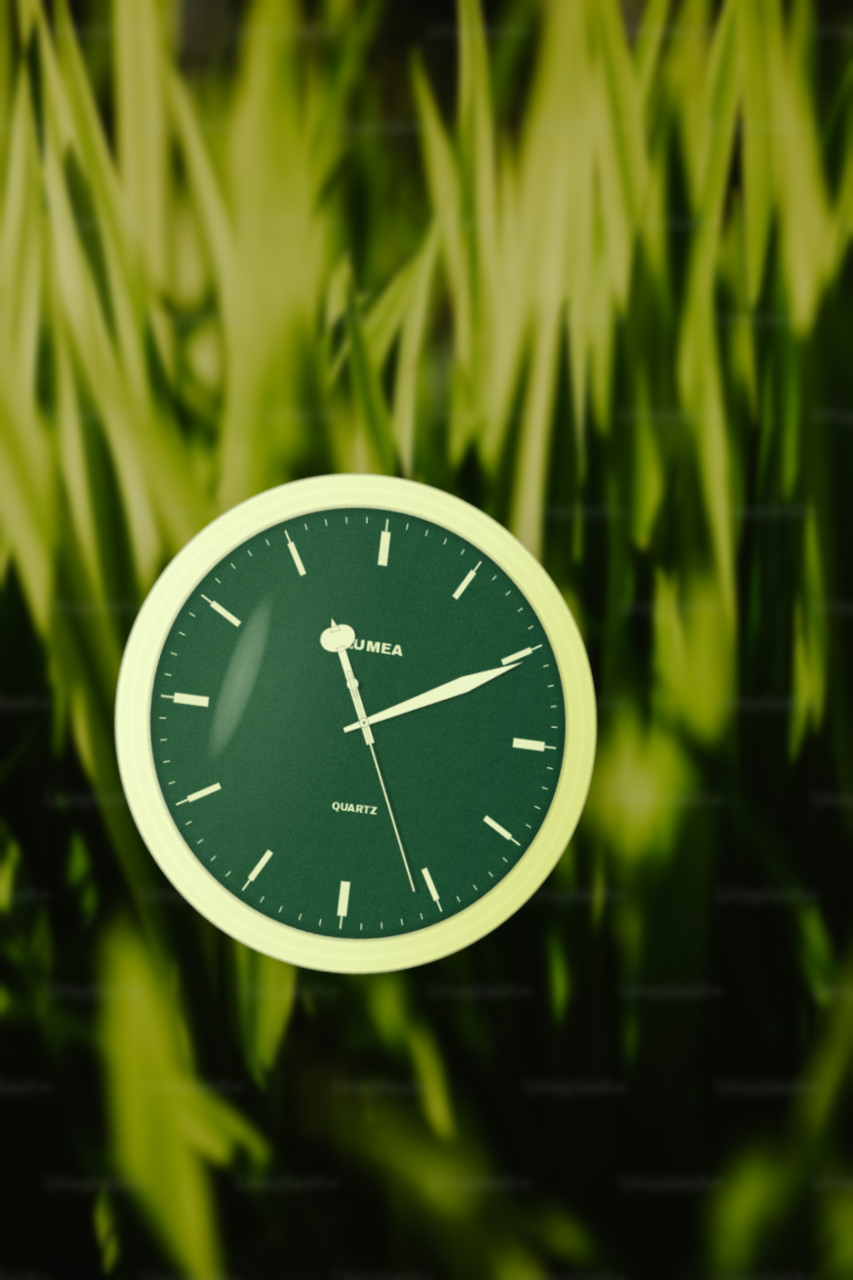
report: 11,10,26
